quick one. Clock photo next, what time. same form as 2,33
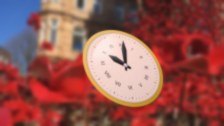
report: 10,01
